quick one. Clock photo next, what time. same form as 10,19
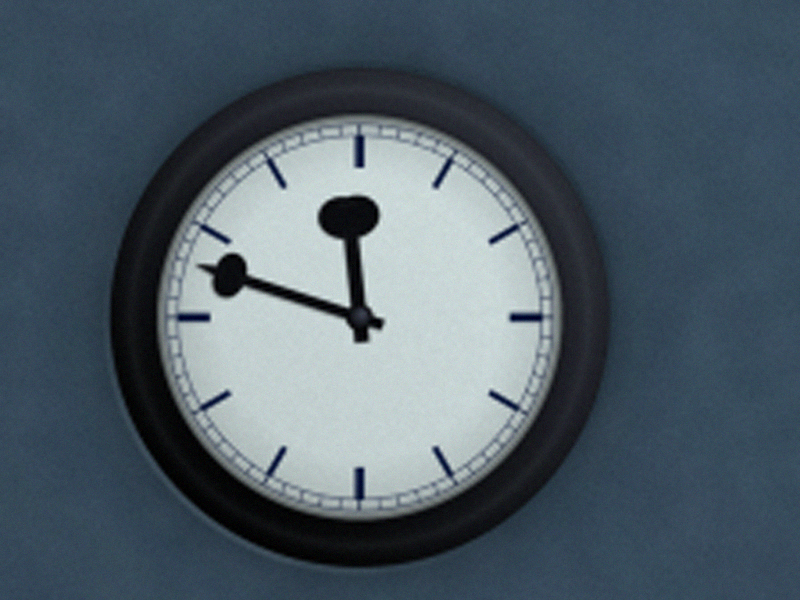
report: 11,48
